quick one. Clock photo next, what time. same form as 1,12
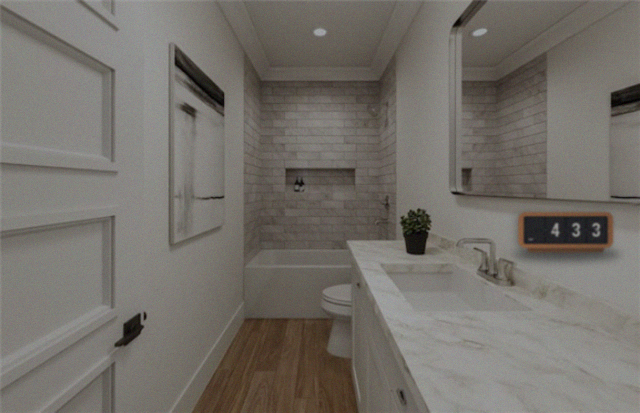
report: 4,33
